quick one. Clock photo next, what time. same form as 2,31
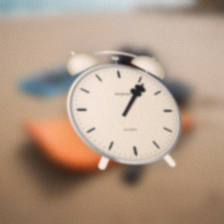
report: 1,06
